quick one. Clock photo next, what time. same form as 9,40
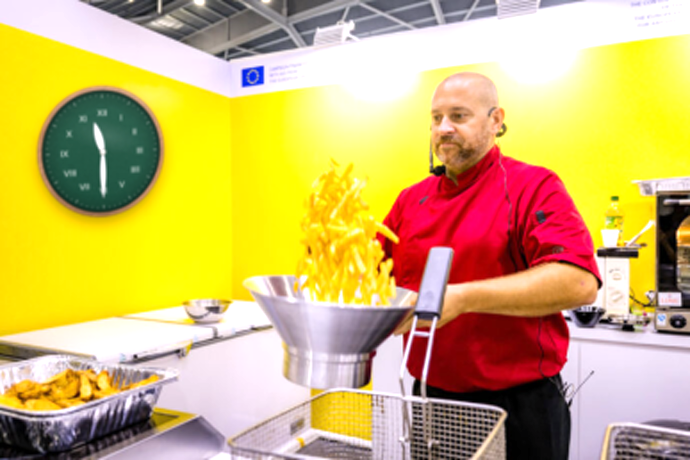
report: 11,30
